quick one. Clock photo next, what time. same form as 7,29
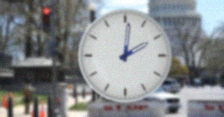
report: 2,01
